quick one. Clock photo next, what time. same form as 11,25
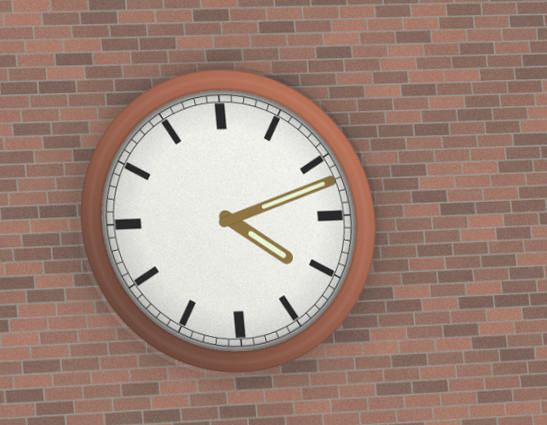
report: 4,12
